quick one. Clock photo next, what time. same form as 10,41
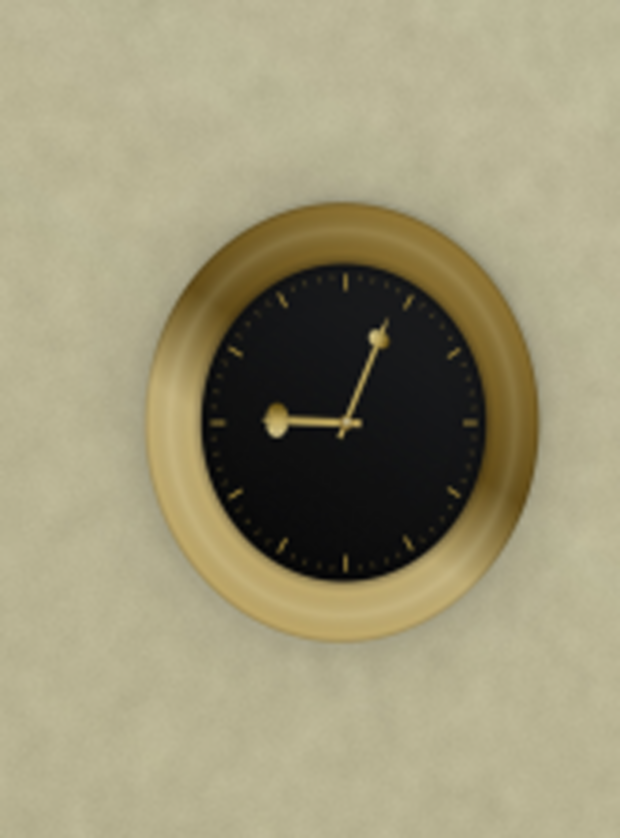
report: 9,04
